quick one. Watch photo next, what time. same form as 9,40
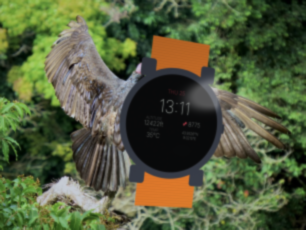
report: 13,11
